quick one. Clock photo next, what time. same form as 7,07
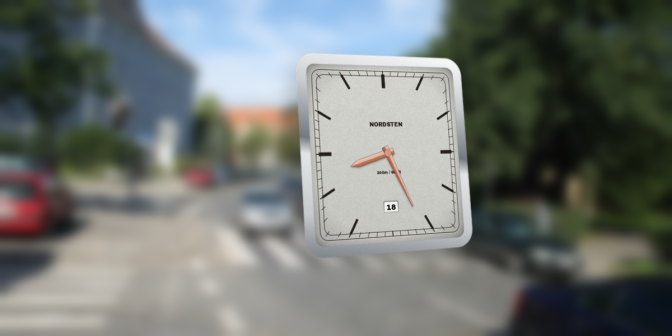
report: 8,26
